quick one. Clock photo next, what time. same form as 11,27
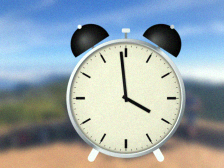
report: 3,59
